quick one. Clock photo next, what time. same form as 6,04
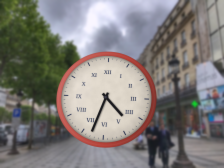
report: 4,33
